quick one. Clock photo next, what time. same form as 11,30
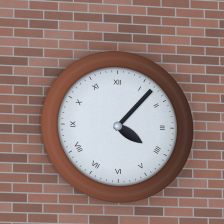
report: 4,07
